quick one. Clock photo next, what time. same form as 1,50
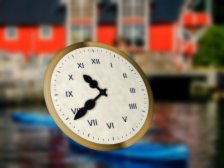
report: 10,39
